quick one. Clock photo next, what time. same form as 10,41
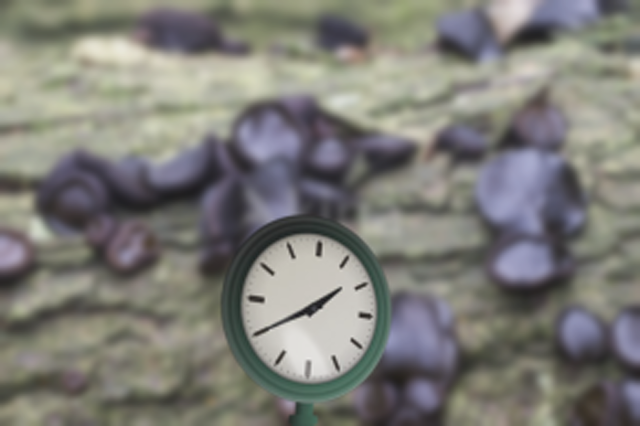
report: 1,40
